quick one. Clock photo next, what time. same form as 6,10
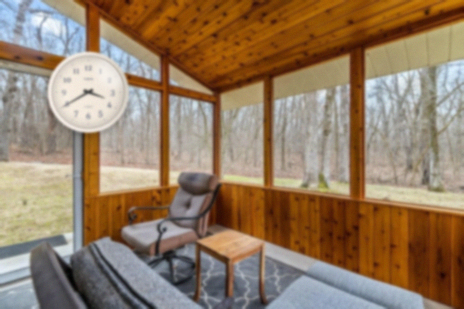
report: 3,40
